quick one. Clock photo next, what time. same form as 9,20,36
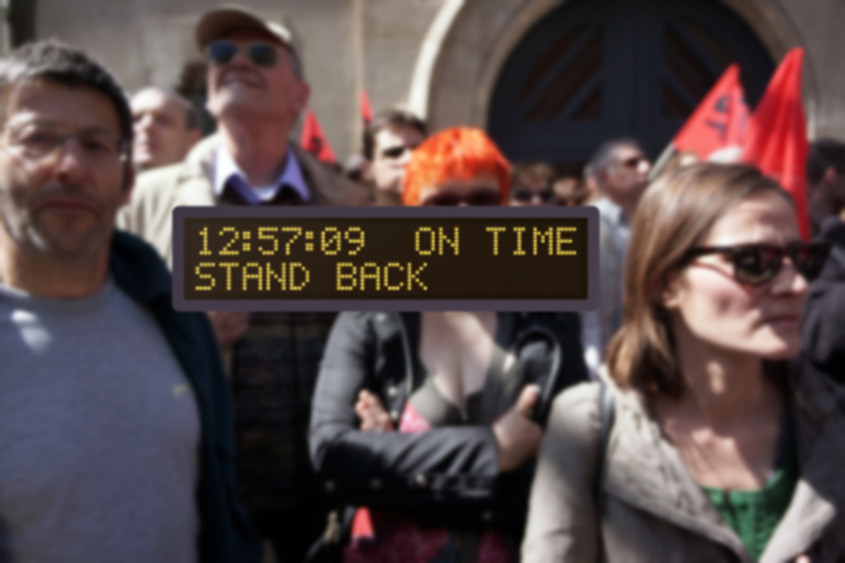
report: 12,57,09
